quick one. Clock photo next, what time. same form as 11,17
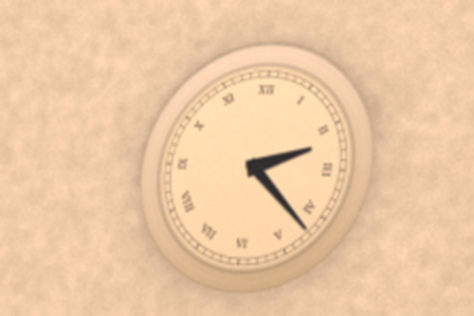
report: 2,22
